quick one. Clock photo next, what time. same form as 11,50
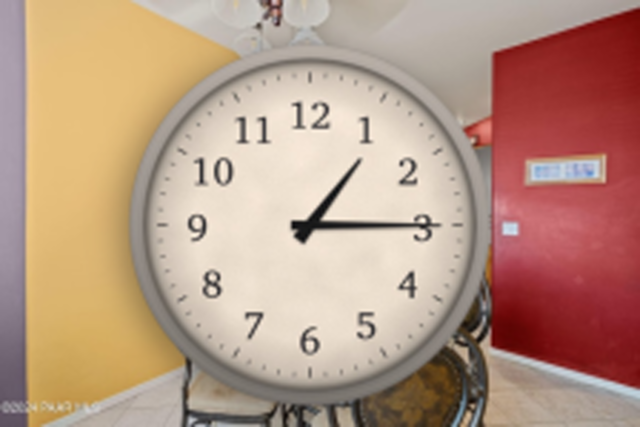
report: 1,15
